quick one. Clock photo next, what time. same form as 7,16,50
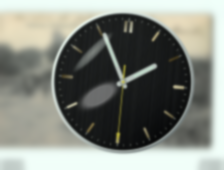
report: 1,55,30
